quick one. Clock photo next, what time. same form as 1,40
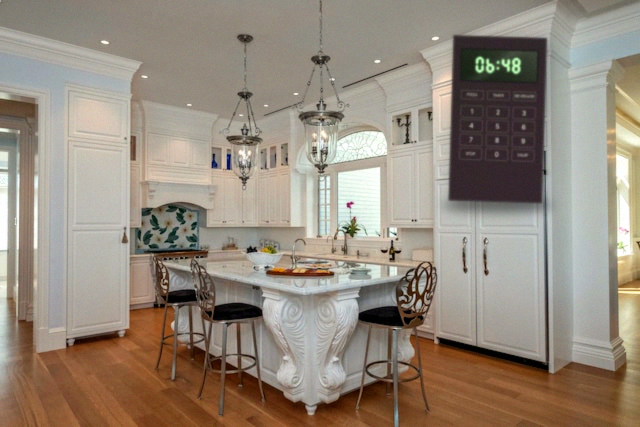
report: 6,48
